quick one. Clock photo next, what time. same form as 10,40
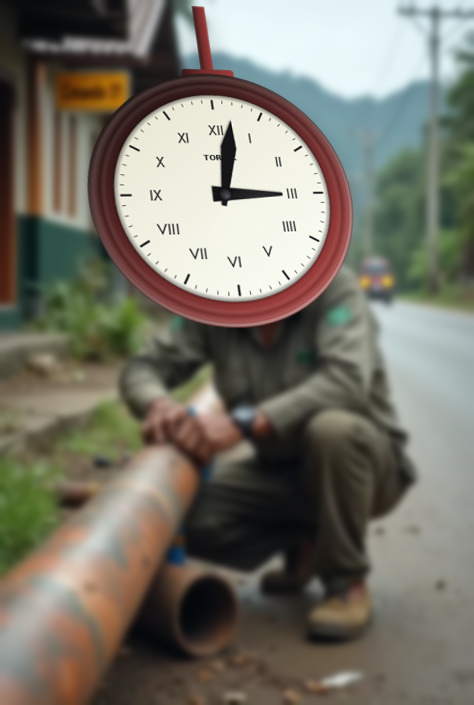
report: 3,02
